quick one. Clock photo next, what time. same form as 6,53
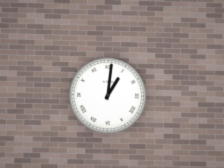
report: 1,01
